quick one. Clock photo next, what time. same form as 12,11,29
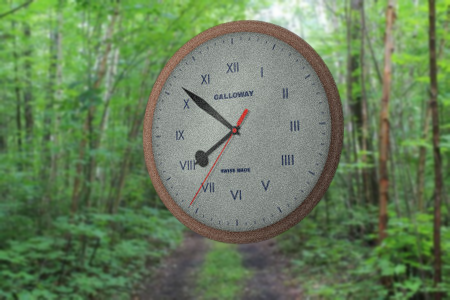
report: 7,51,36
